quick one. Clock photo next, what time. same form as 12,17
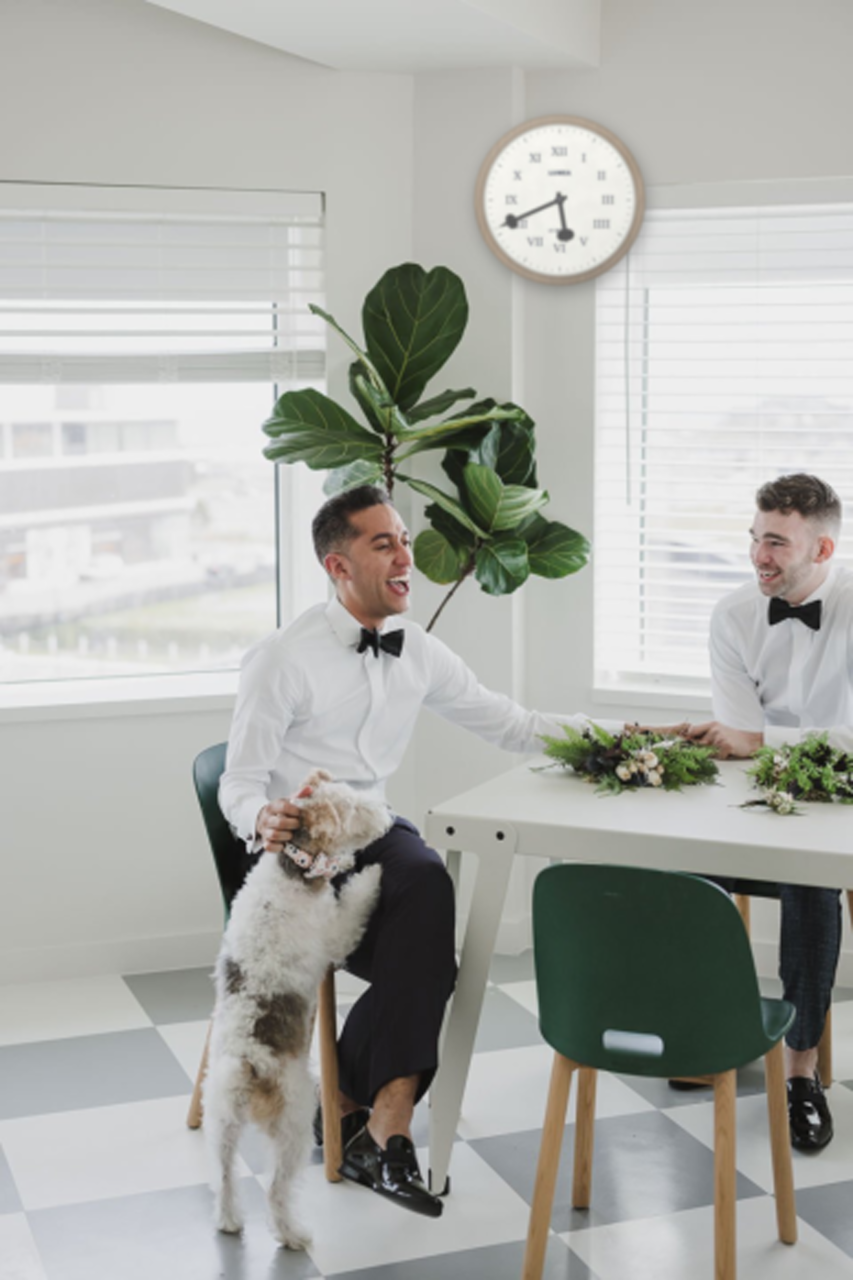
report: 5,41
